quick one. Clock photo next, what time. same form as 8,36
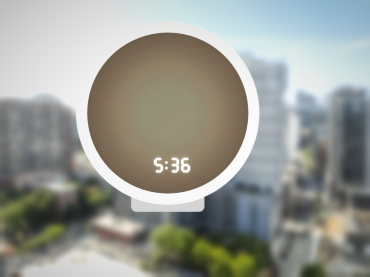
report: 5,36
